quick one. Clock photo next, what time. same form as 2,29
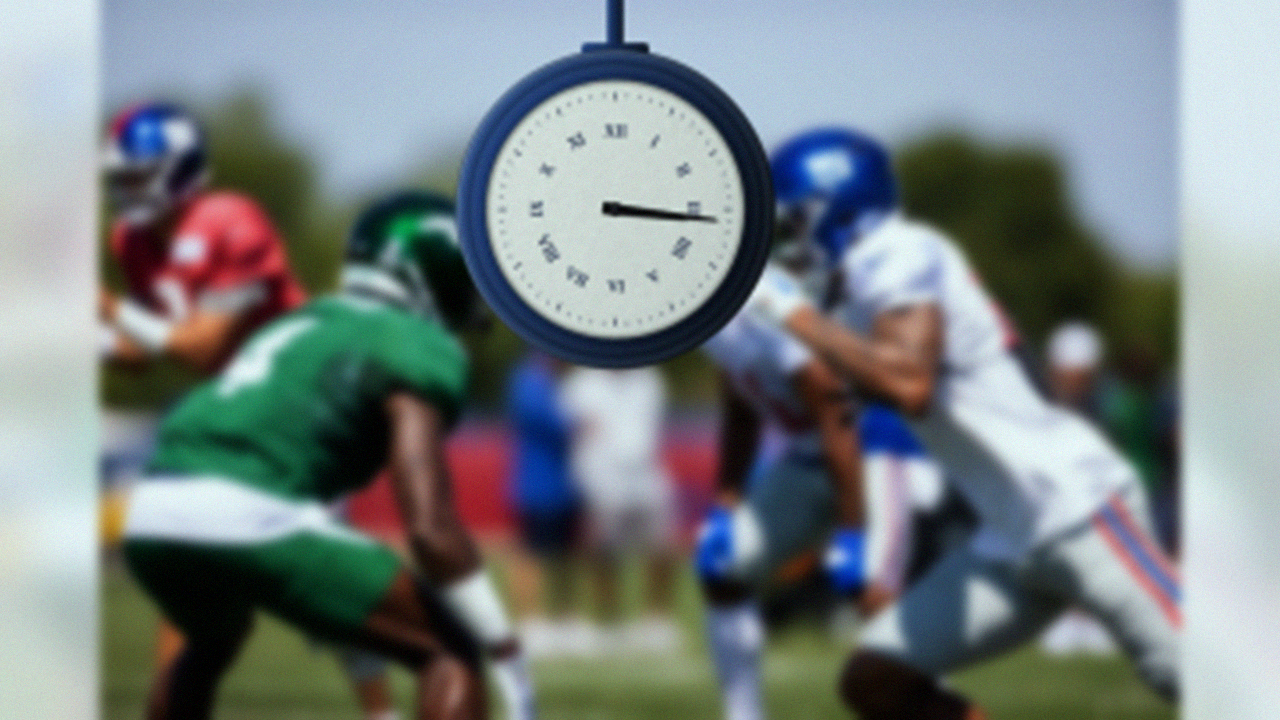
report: 3,16
